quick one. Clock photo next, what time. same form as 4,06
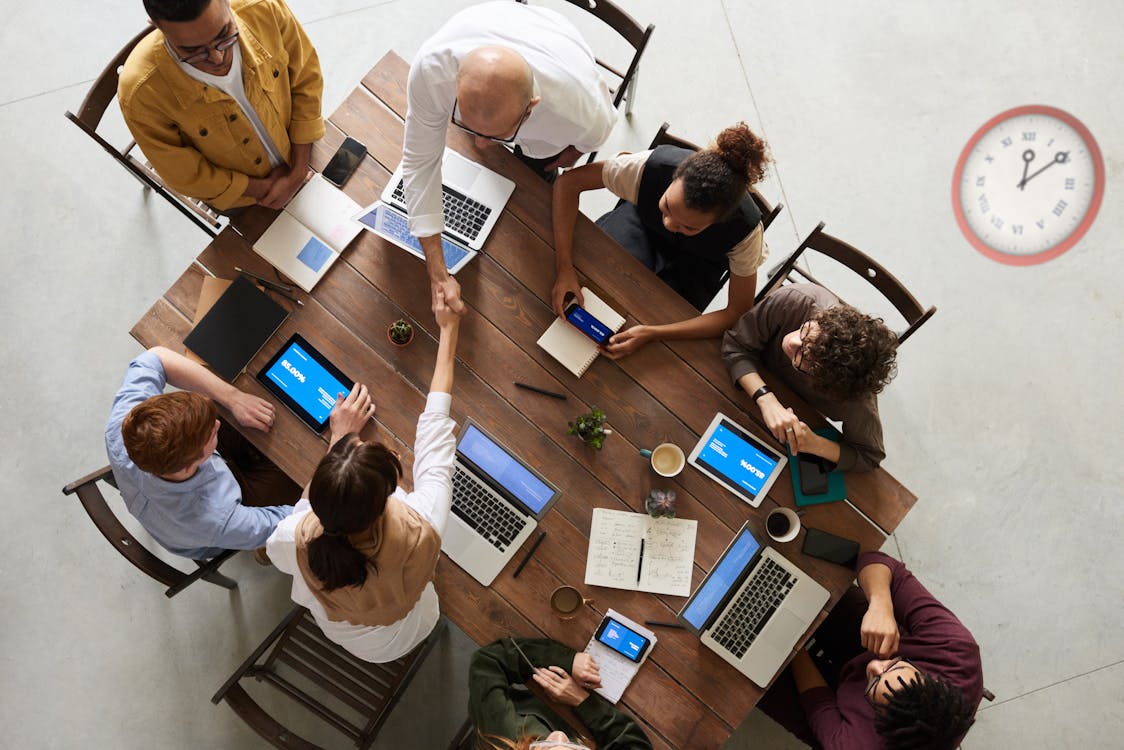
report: 12,09
